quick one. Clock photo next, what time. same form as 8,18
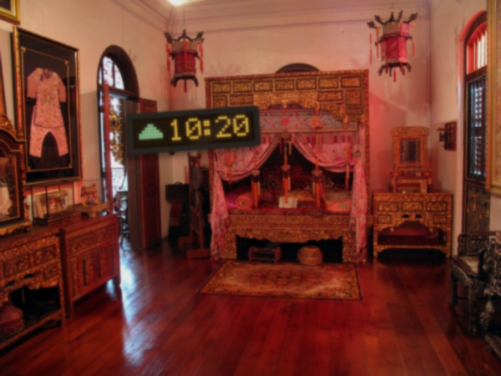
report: 10,20
